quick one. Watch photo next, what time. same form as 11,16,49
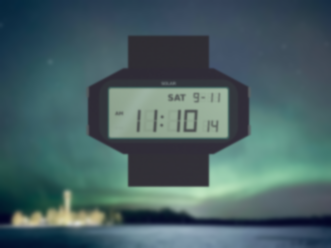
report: 11,10,14
